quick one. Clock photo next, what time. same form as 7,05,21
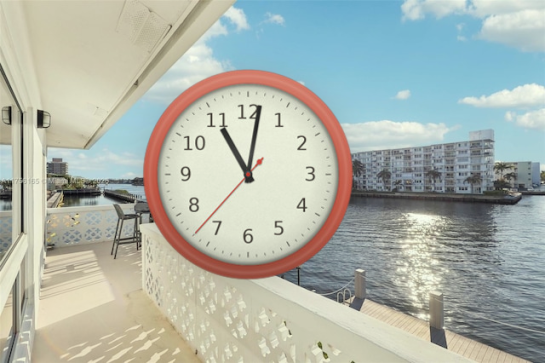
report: 11,01,37
